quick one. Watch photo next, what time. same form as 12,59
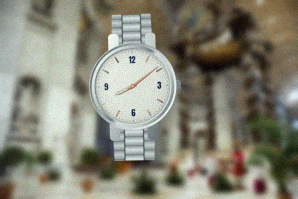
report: 8,09
